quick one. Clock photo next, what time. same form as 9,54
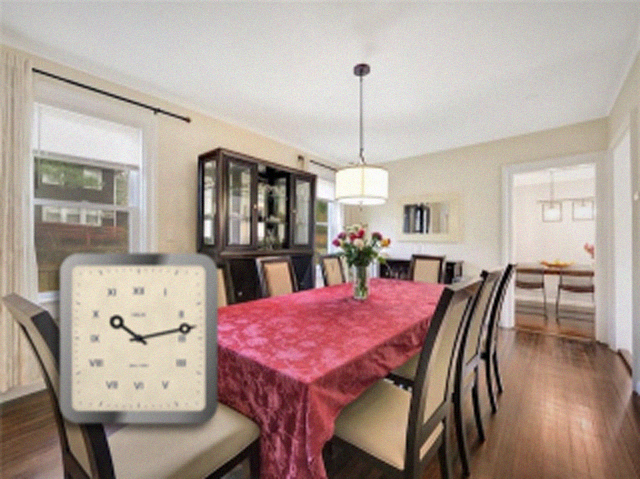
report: 10,13
